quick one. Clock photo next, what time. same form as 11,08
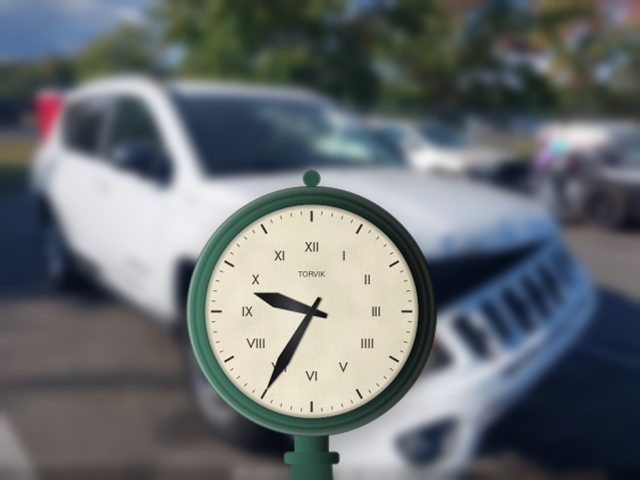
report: 9,35
